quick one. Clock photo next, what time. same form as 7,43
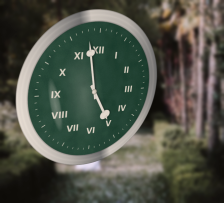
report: 4,58
